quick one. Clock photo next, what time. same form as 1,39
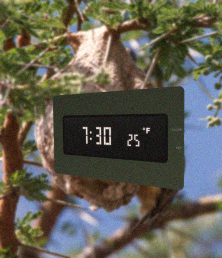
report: 7,30
